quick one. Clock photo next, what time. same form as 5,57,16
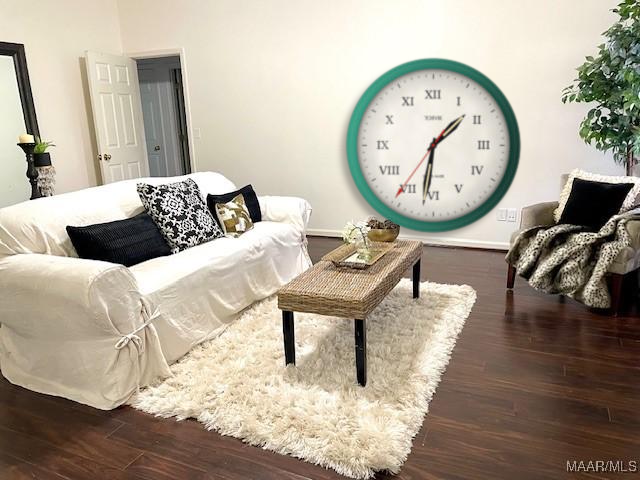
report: 1,31,36
